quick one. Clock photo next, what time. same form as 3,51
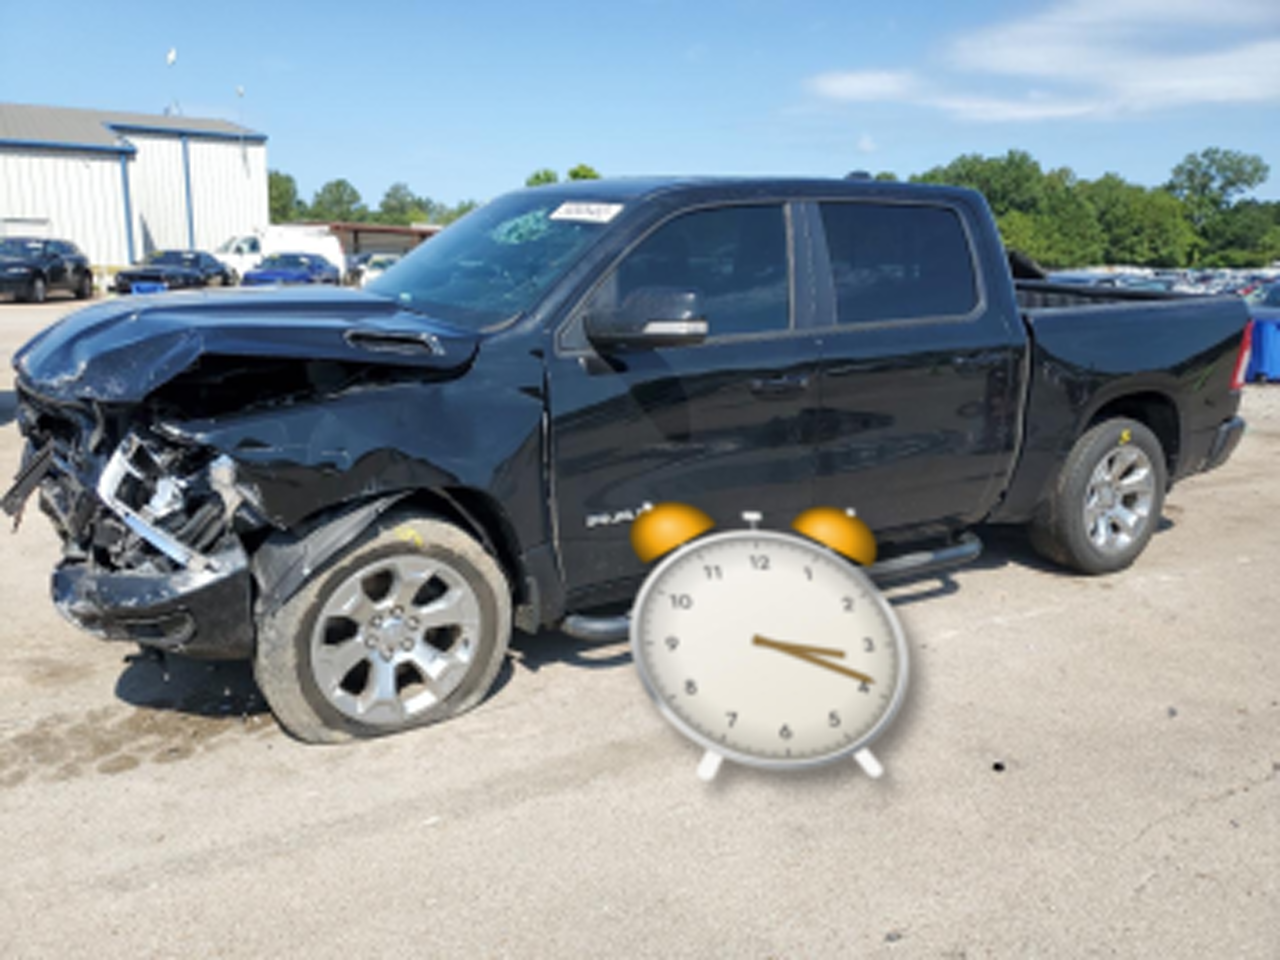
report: 3,19
